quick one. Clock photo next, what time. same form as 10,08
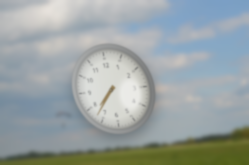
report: 7,37
